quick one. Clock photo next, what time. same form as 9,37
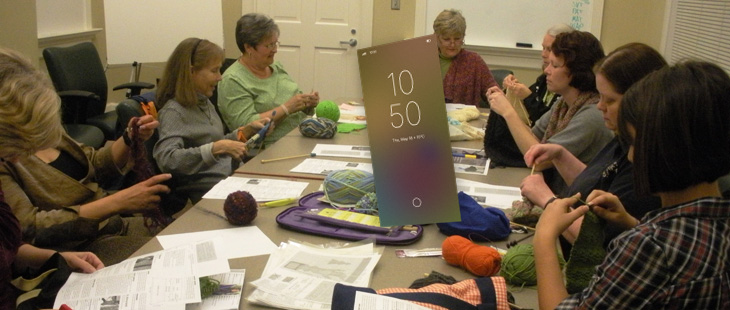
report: 10,50
